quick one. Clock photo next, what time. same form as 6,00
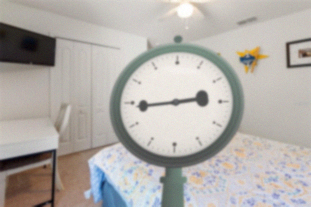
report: 2,44
